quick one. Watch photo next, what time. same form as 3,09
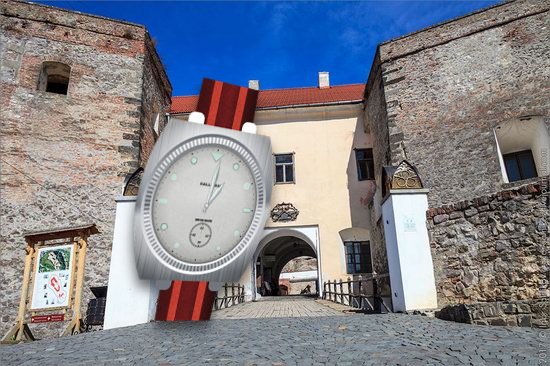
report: 1,01
